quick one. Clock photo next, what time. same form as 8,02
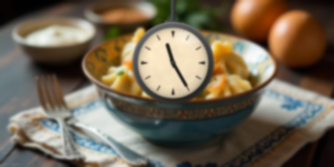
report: 11,25
